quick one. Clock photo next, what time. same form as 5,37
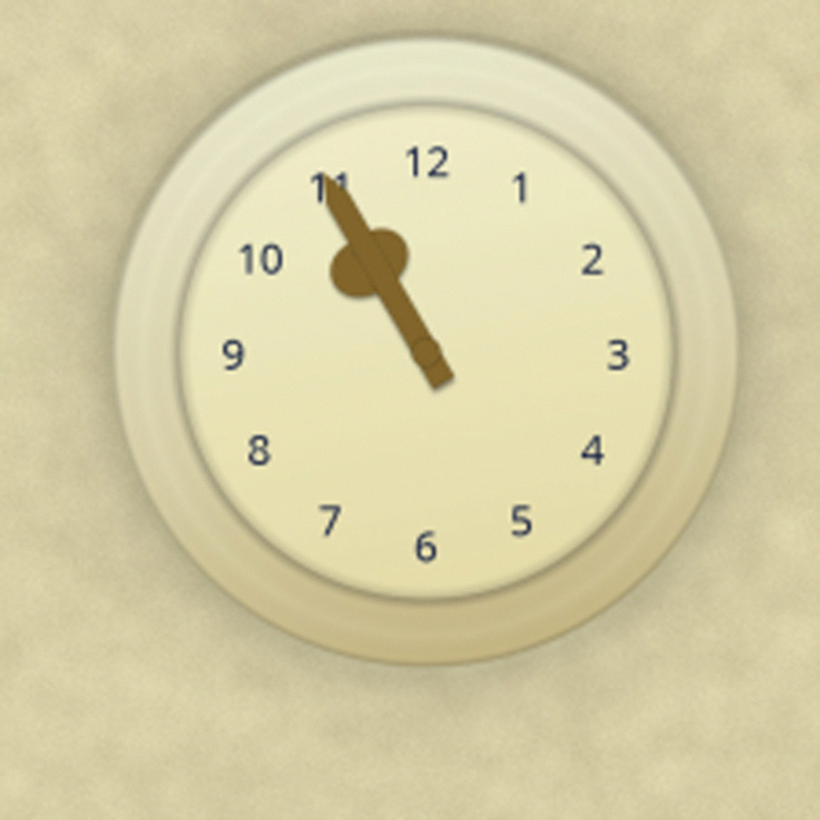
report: 10,55
